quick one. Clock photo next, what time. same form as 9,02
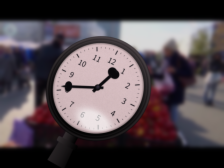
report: 12,41
